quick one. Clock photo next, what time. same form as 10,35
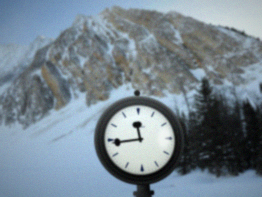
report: 11,44
